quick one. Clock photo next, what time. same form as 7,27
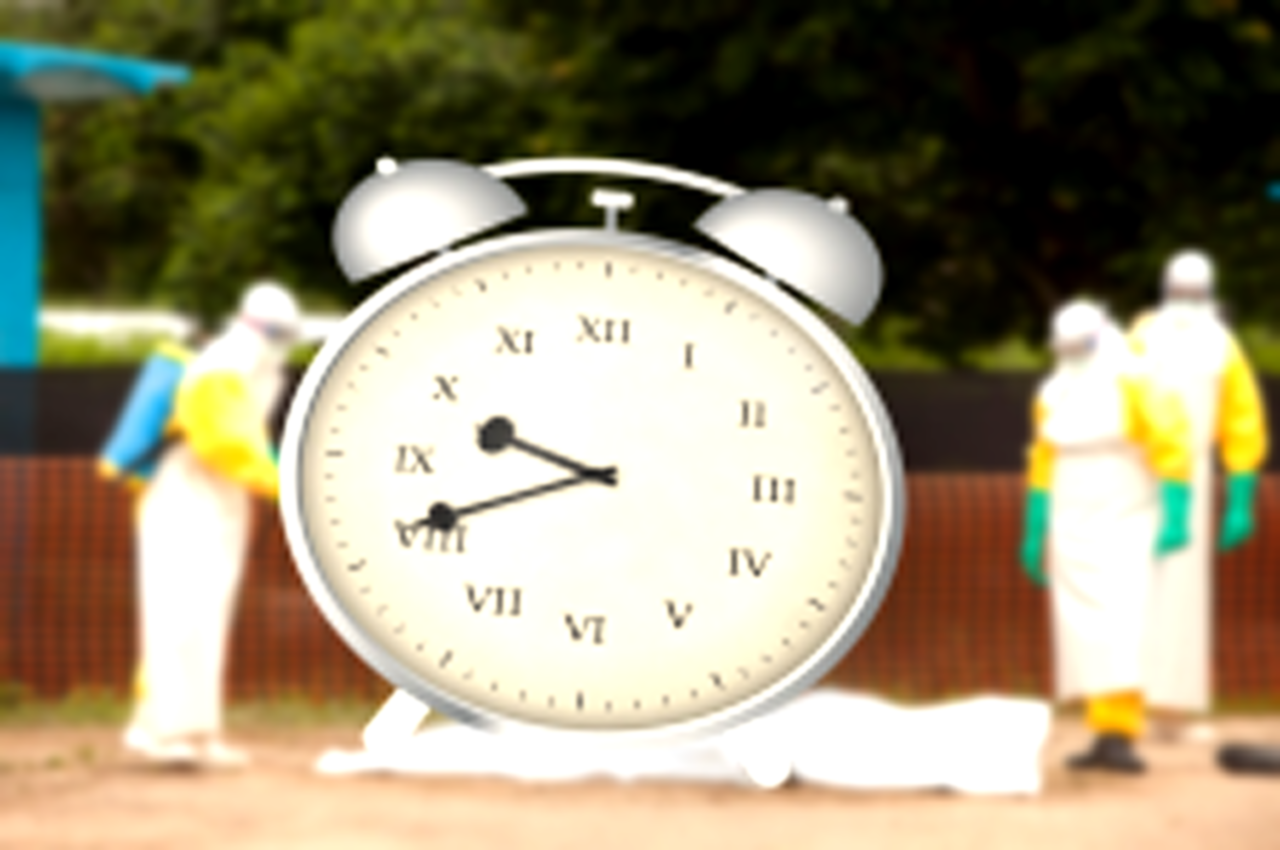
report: 9,41
